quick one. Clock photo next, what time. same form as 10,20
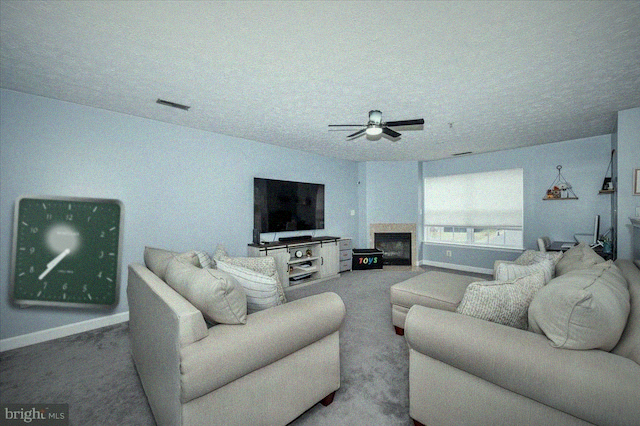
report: 7,37
